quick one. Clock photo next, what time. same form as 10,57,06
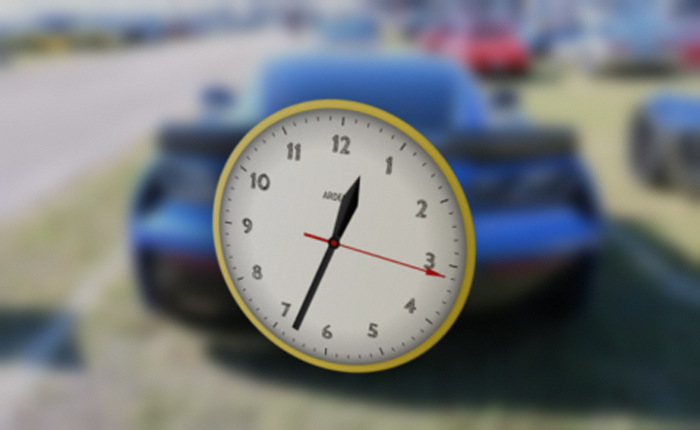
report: 12,33,16
